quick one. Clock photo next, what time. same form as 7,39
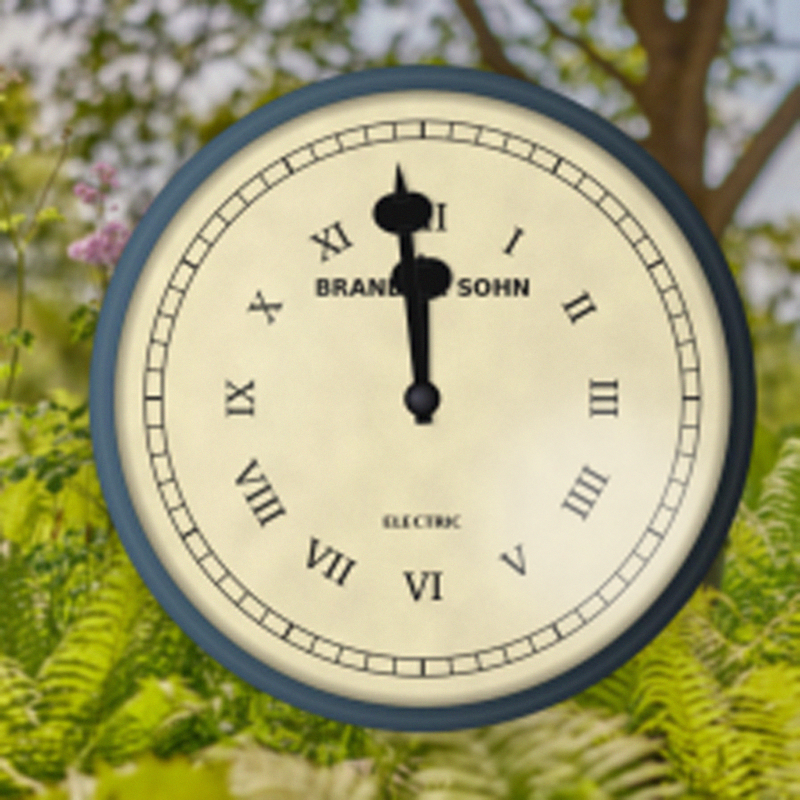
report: 11,59
